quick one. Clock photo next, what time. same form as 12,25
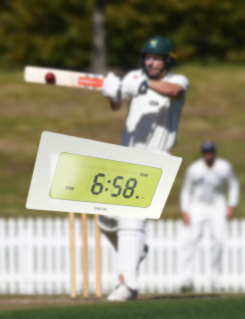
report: 6,58
